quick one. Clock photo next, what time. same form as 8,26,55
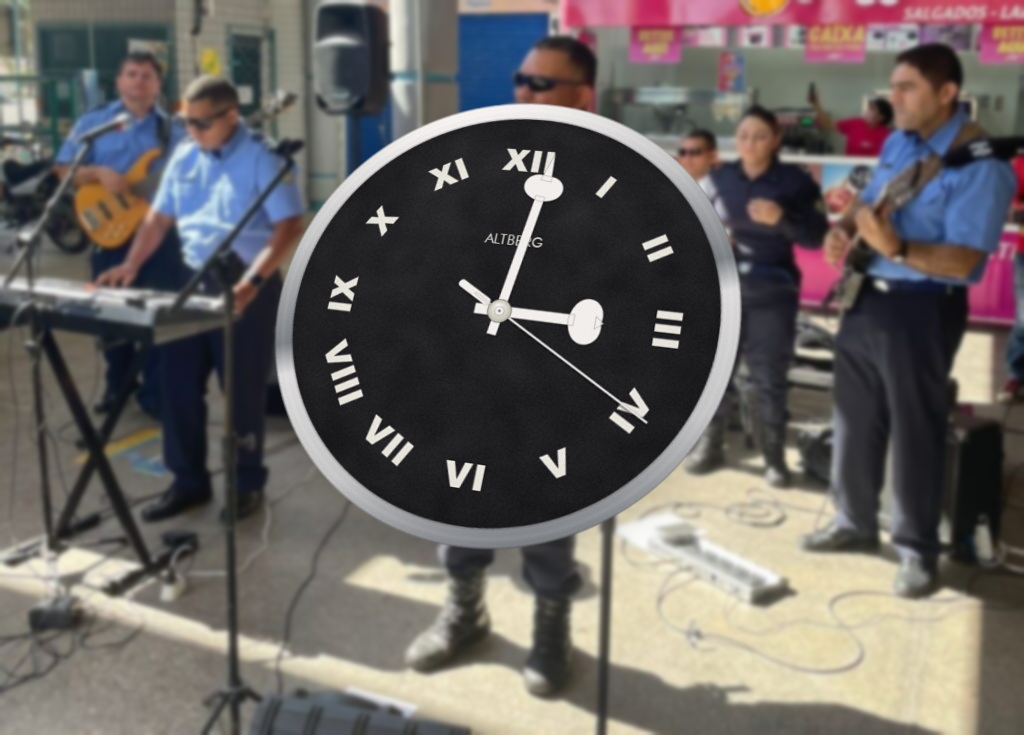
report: 3,01,20
